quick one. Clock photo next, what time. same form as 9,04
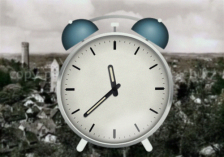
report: 11,38
